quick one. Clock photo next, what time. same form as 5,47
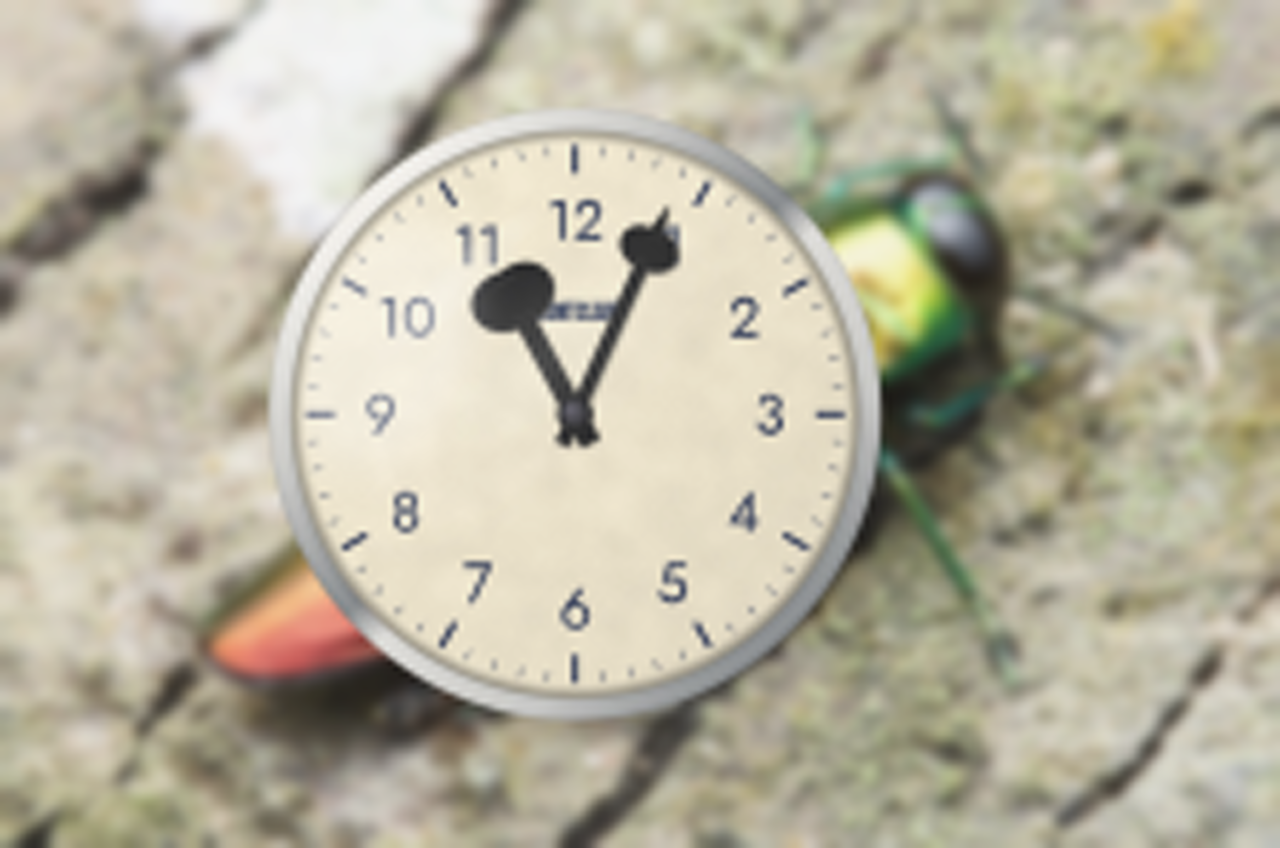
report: 11,04
